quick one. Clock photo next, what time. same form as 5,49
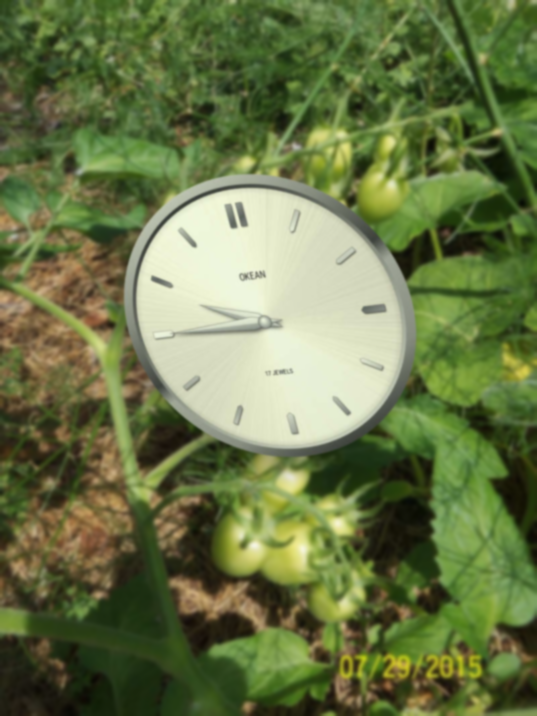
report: 9,45
